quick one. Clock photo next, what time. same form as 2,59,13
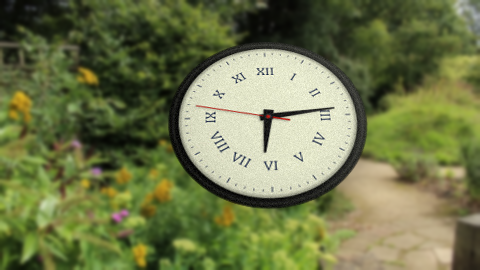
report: 6,13,47
